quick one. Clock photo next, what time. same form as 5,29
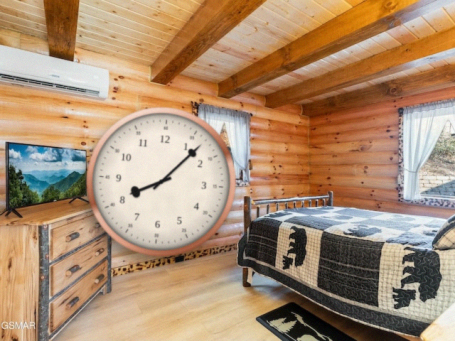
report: 8,07
